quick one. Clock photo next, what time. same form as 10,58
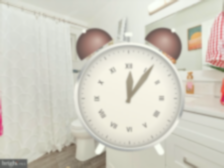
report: 12,06
